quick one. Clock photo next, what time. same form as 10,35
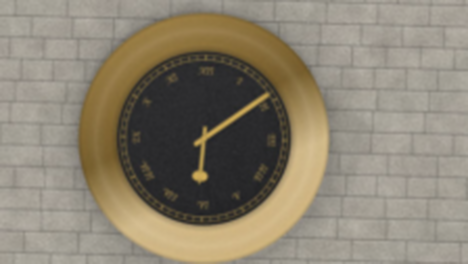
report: 6,09
